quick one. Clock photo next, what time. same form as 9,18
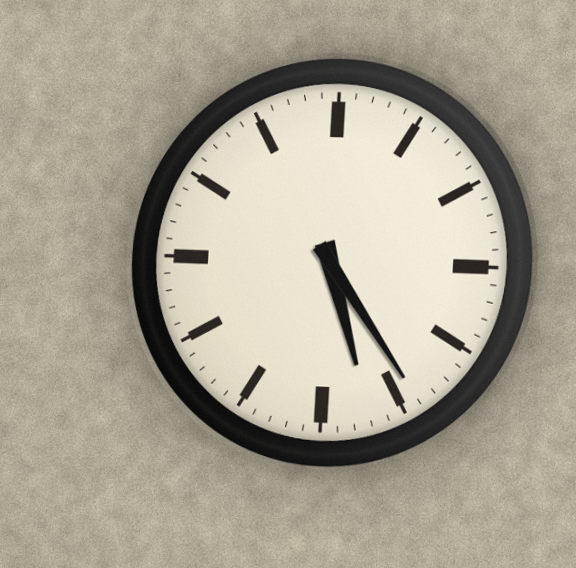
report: 5,24
